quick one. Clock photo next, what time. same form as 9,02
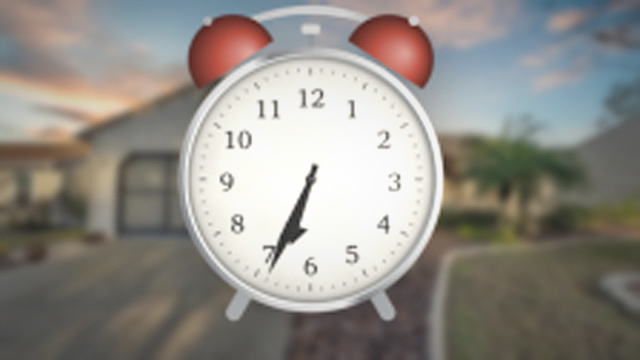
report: 6,34
